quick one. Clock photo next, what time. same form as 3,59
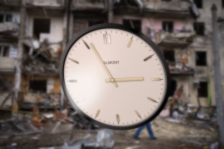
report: 2,56
